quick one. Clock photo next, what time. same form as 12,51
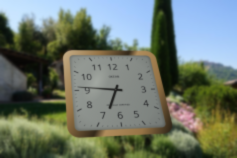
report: 6,46
